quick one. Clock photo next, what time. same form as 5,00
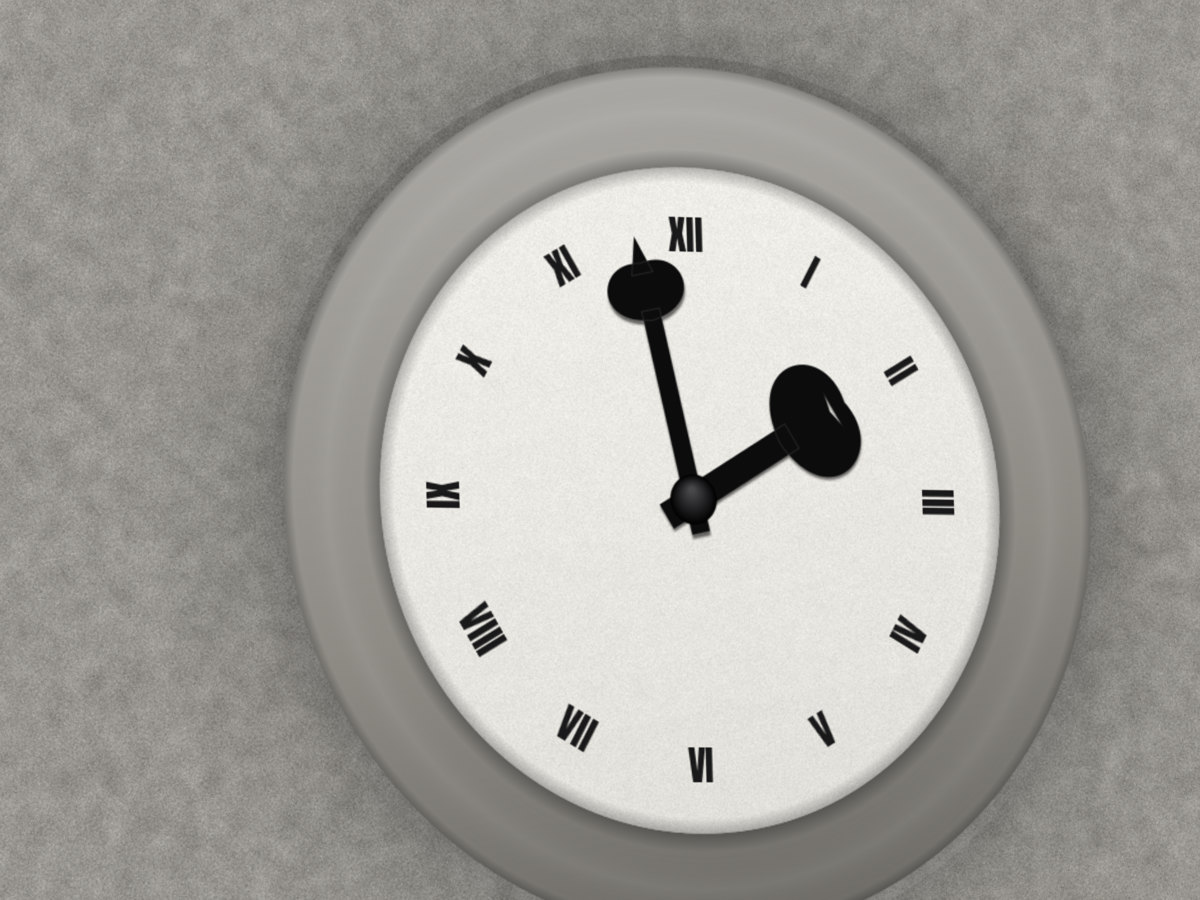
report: 1,58
